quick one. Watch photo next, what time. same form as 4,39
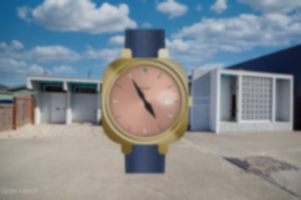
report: 4,55
